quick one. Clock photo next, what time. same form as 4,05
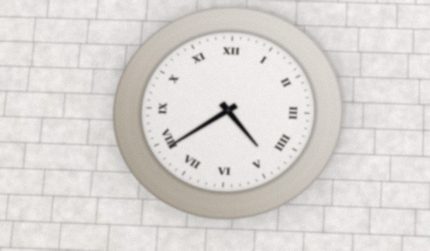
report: 4,39
